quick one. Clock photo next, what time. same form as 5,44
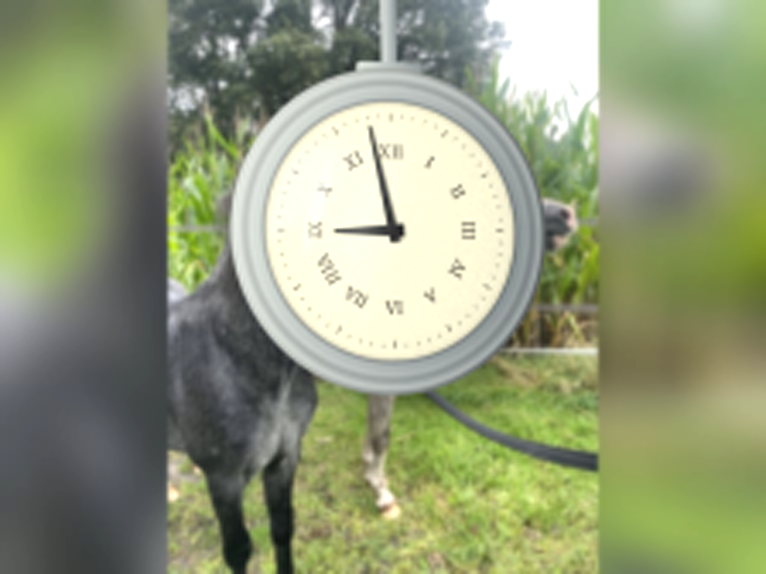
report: 8,58
